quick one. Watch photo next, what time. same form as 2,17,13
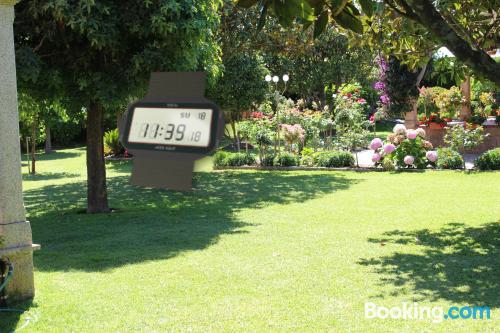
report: 11,39,18
